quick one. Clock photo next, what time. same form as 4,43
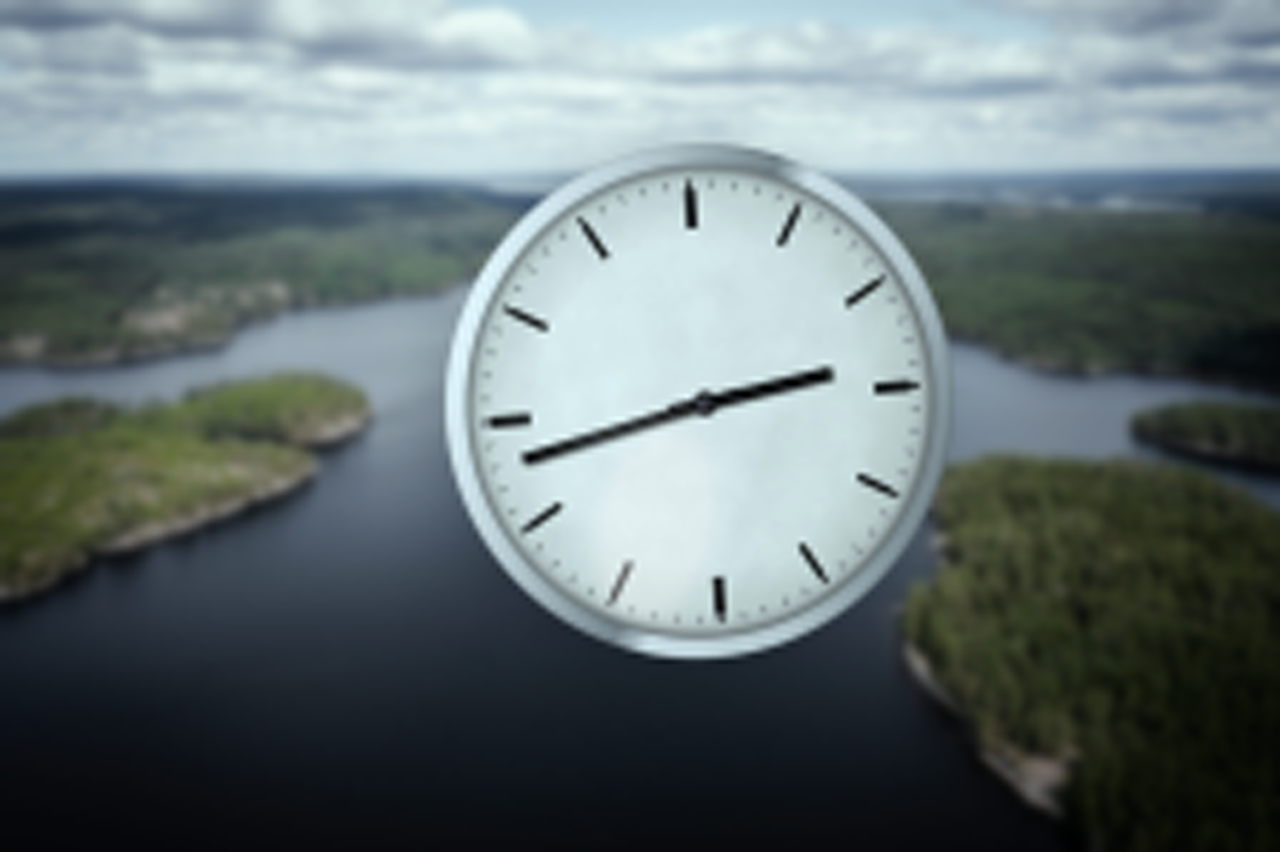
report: 2,43
